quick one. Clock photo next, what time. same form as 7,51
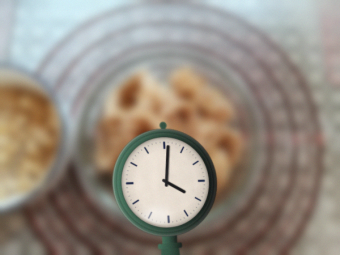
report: 4,01
